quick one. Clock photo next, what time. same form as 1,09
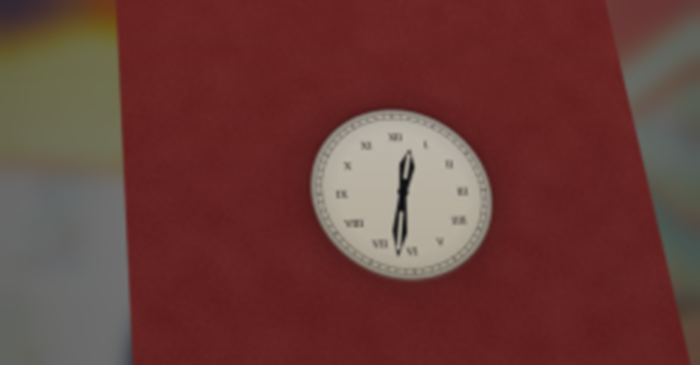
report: 12,32
